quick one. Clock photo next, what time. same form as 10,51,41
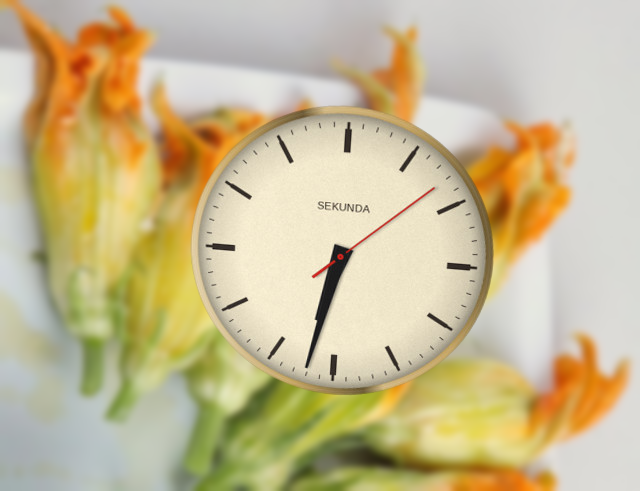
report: 6,32,08
